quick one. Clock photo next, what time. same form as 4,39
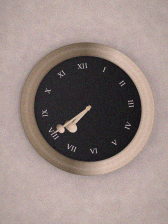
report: 7,40
